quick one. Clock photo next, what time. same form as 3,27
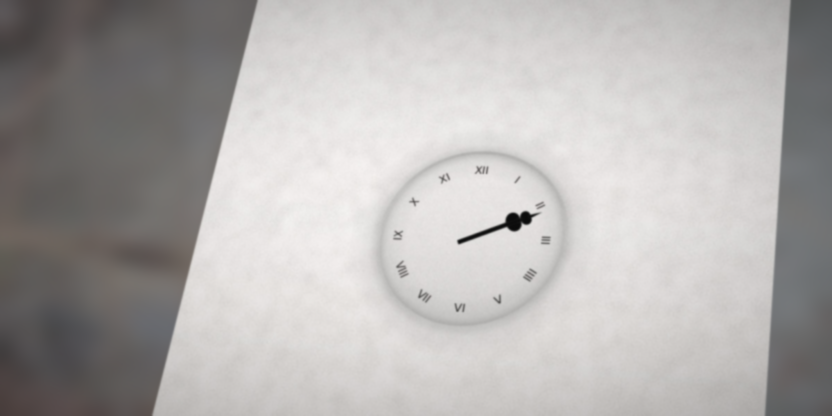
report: 2,11
